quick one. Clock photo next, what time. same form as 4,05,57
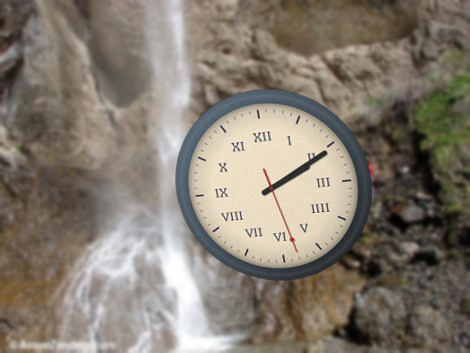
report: 2,10,28
